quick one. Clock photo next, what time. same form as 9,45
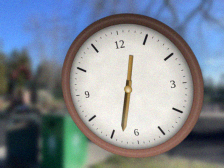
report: 12,33
